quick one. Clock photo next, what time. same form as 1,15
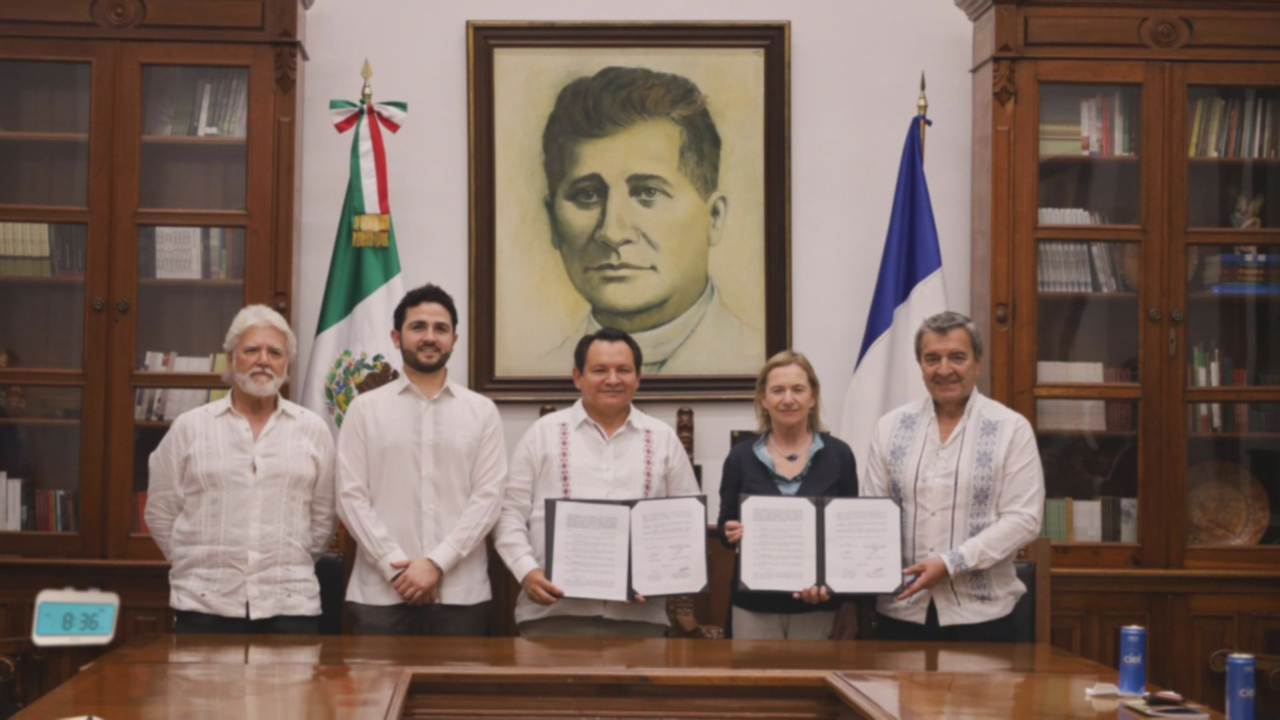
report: 8,36
